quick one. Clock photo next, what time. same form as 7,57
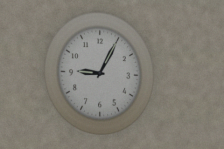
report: 9,05
